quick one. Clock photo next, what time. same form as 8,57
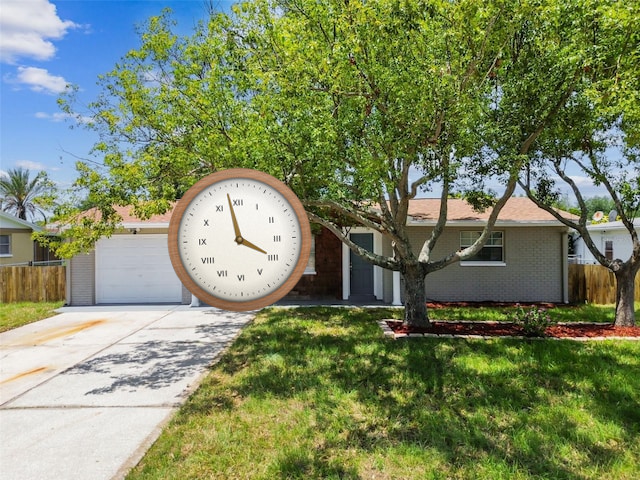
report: 3,58
